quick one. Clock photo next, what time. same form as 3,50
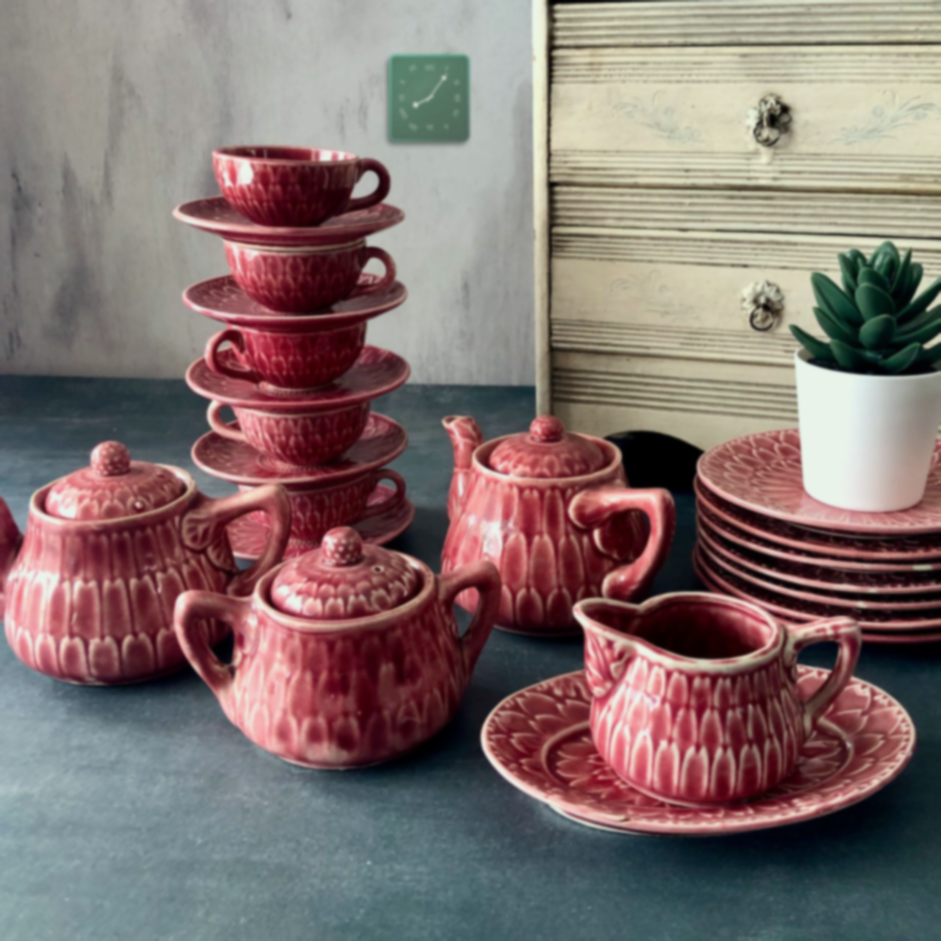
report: 8,06
